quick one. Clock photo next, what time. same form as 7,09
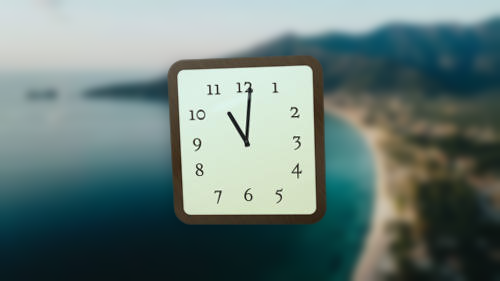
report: 11,01
